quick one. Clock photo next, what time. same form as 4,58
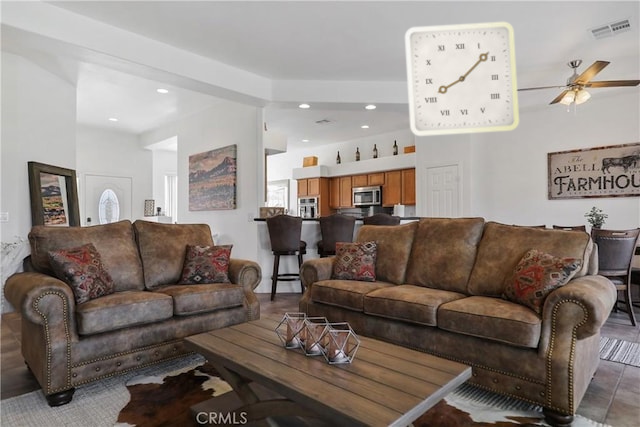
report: 8,08
